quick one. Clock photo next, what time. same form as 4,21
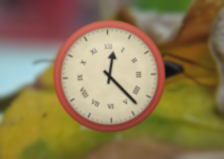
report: 12,23
